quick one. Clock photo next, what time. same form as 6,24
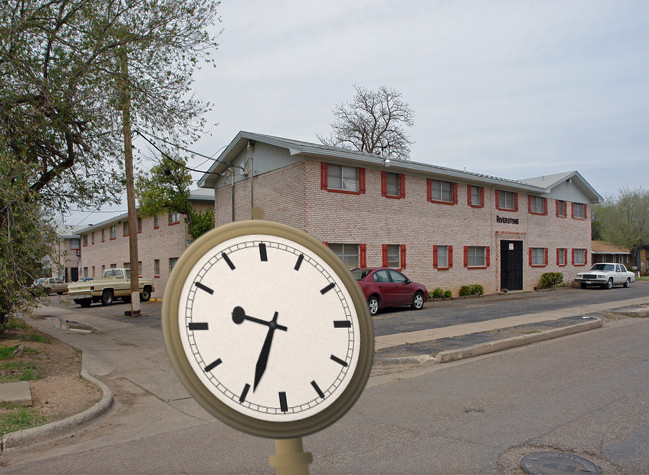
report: 9,34
